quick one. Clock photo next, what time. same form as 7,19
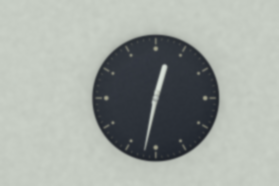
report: 12,32
